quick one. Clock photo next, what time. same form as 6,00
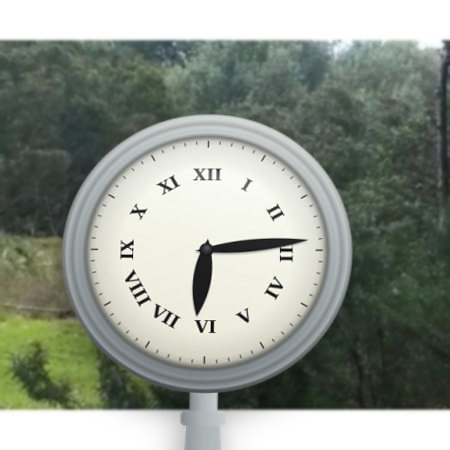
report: 6,14
